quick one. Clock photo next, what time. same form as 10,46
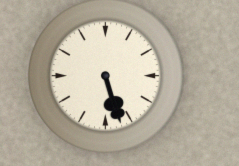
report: 5,27
